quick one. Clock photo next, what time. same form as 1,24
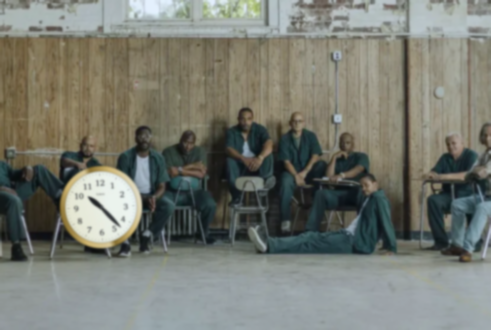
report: 10,23
